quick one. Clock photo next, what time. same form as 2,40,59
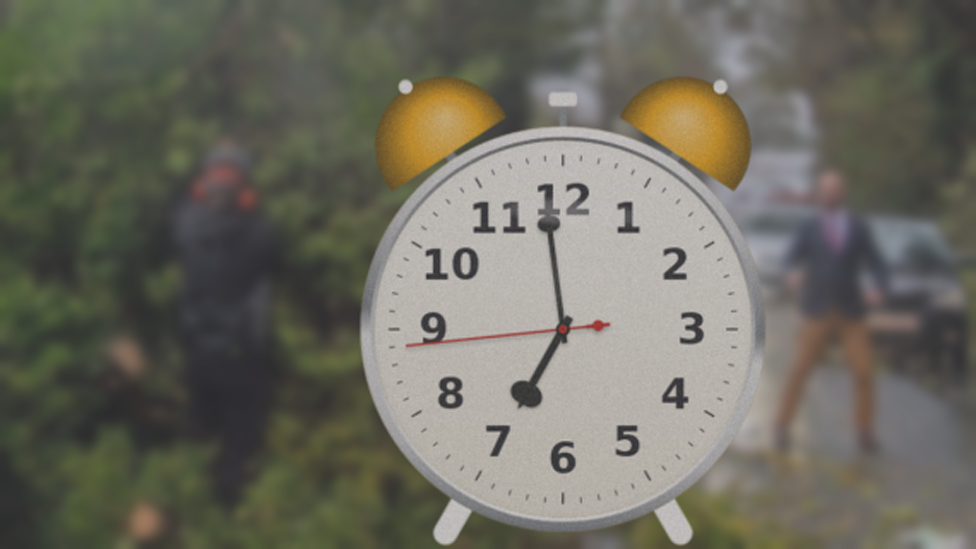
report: 6,58,44
